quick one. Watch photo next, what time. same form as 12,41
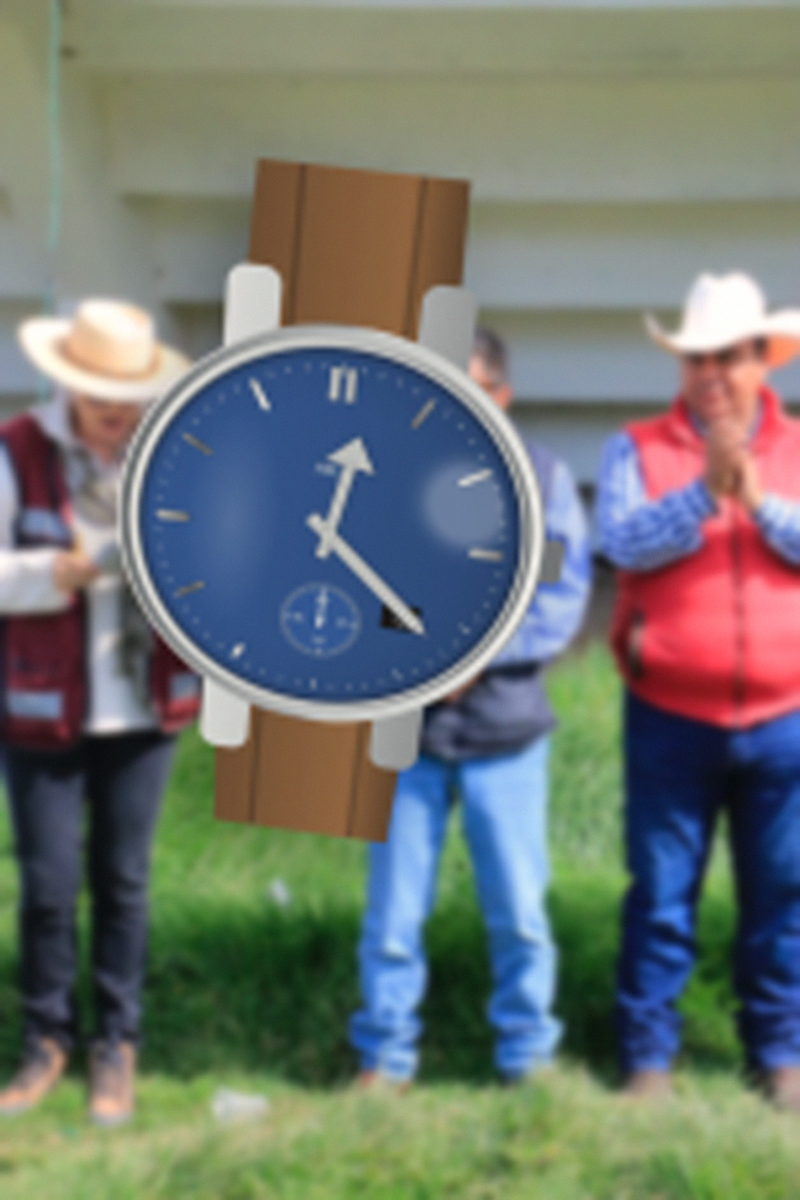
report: 12,22
